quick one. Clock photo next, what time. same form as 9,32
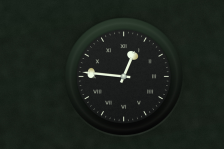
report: 12,46
